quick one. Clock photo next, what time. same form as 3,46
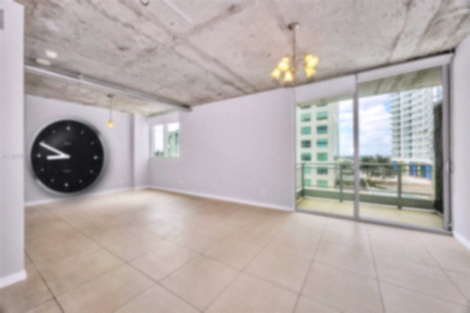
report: 8,49
